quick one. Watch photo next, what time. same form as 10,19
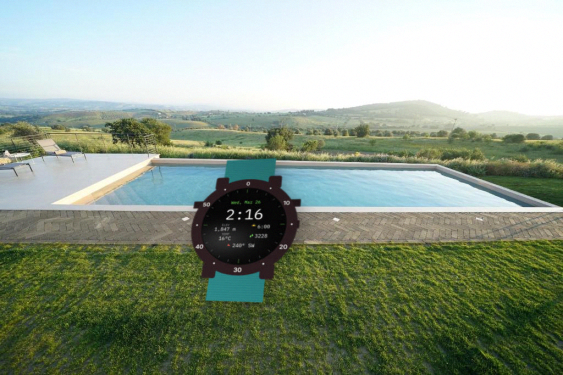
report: 2,16
